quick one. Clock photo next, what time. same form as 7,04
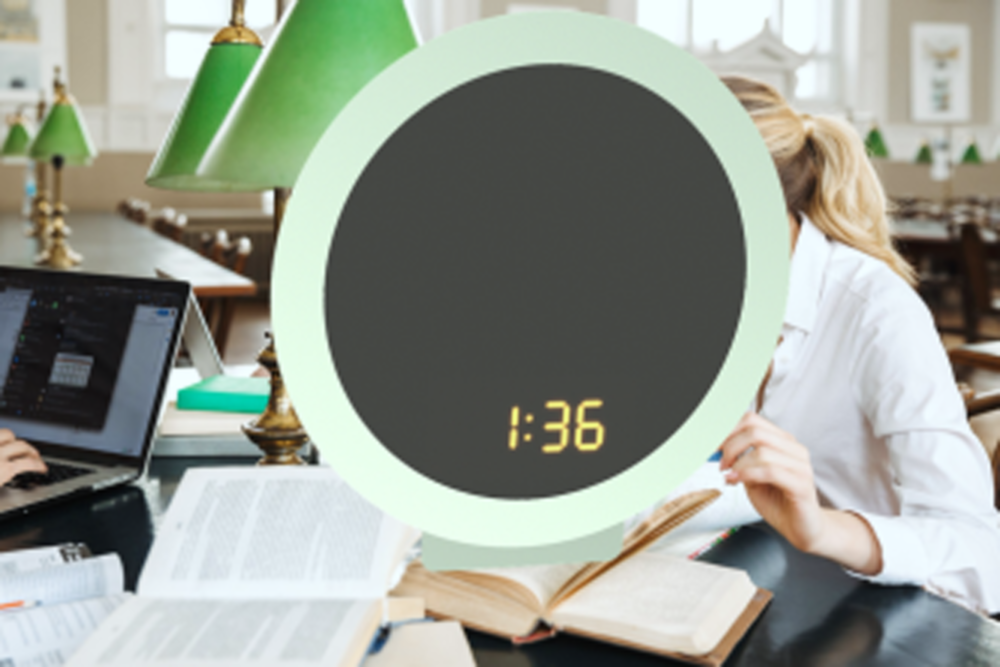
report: 1,36
